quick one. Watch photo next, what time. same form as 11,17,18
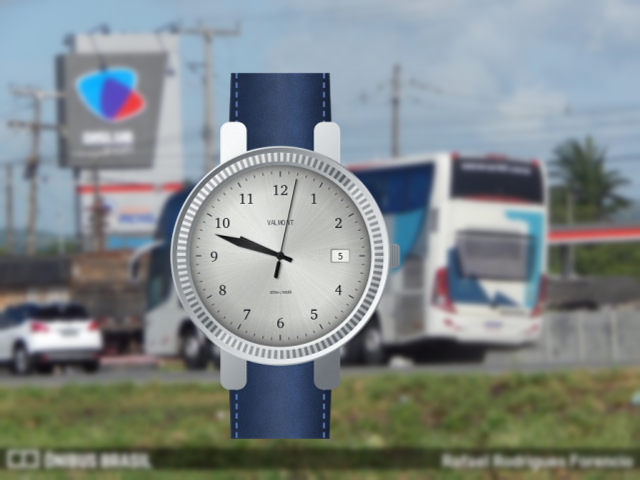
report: 9,48,02
